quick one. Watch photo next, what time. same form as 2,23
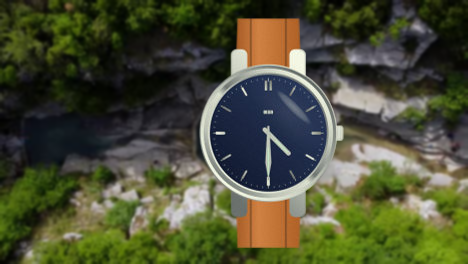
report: 4,30
